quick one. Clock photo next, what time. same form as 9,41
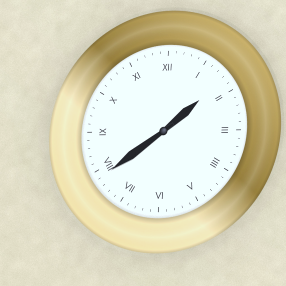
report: 1,39
